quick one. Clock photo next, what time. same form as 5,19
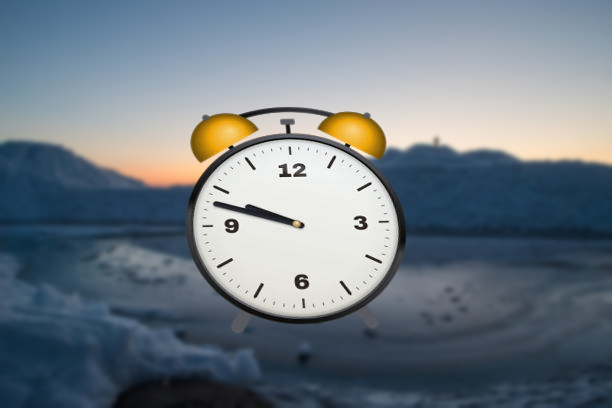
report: 9,48
